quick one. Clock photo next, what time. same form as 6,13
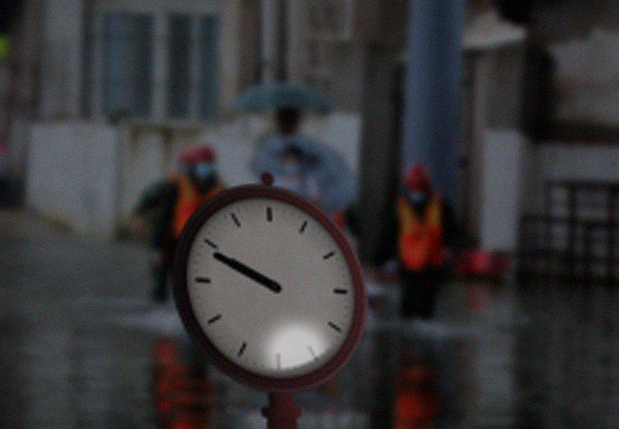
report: 9,49
